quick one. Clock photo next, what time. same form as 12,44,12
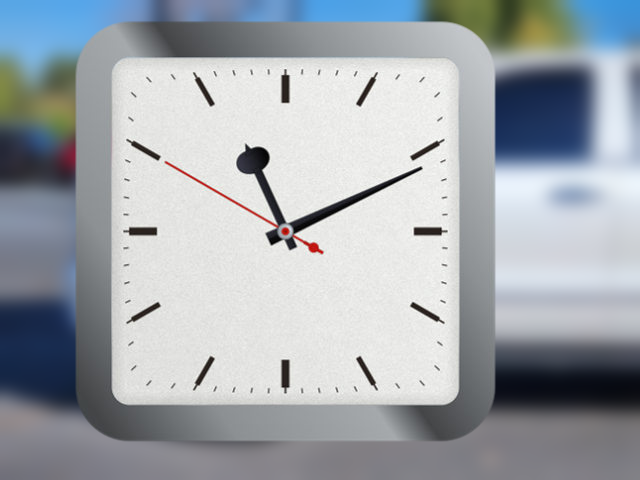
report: 11,10,50
